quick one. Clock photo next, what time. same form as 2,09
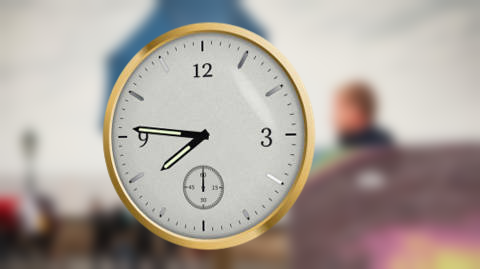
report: 7,46
